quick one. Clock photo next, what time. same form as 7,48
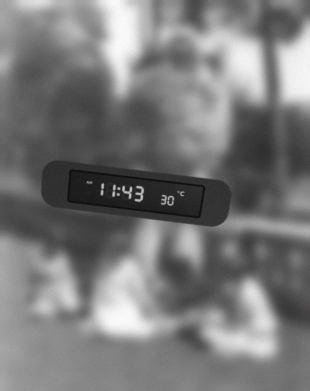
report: 11,43
